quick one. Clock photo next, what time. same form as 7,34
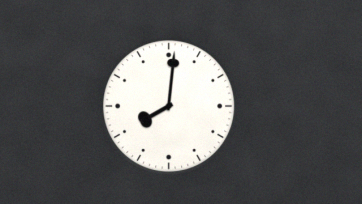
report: 8,01
